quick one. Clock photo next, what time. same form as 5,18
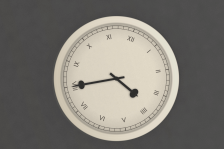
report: 3,40
